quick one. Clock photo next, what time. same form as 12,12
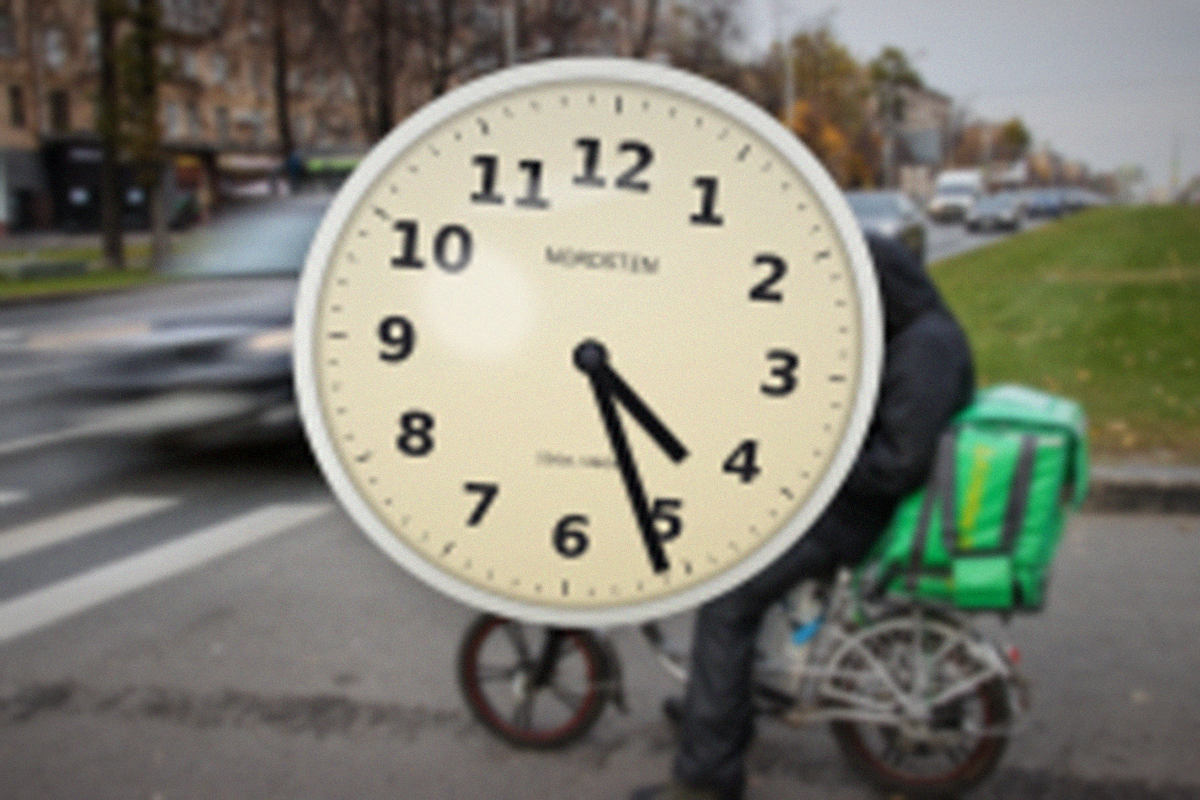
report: 4,26
